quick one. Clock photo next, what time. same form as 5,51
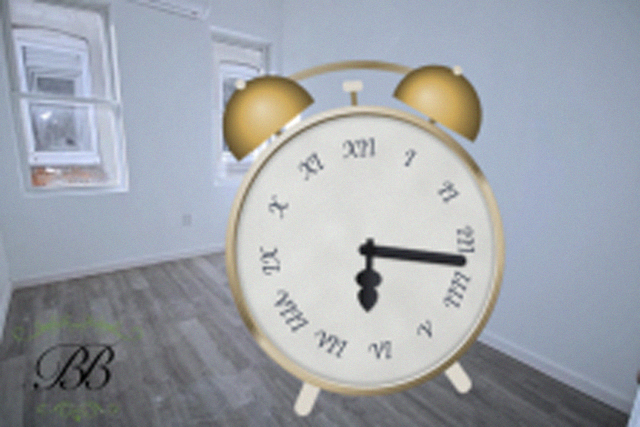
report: 6,17
